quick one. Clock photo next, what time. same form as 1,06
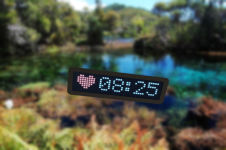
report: 8,25
